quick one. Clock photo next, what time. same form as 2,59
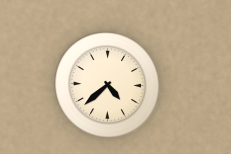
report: 4,38
